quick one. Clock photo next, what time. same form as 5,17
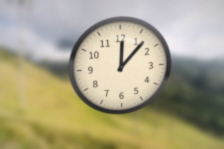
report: 12,07
